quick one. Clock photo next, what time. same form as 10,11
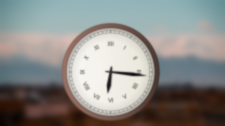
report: 6,16
